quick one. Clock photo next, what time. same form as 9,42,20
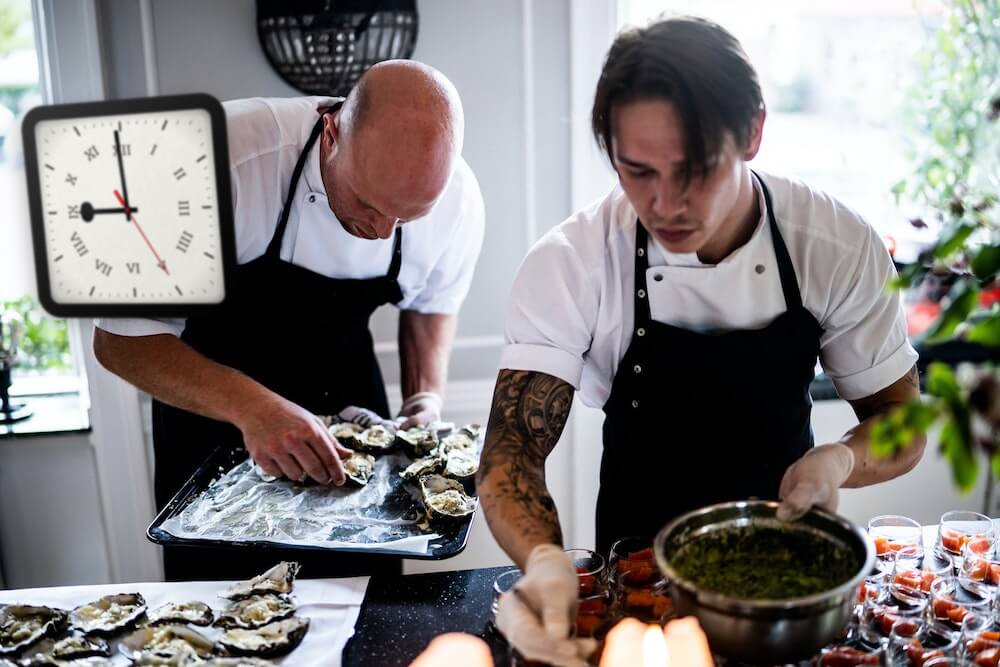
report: 8,59,25
